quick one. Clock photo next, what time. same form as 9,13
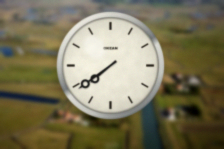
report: 7,39
